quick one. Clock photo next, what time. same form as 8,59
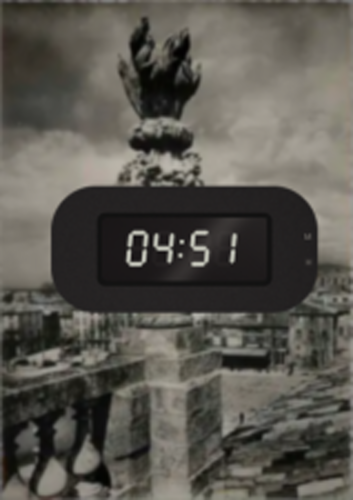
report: 4,51
